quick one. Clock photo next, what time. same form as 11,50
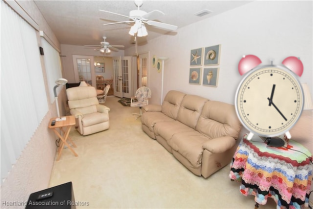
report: 12,23
